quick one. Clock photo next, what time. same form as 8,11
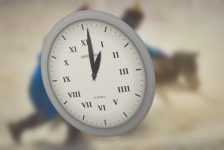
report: 1,01
